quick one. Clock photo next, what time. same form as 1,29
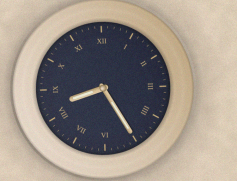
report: 8,25
